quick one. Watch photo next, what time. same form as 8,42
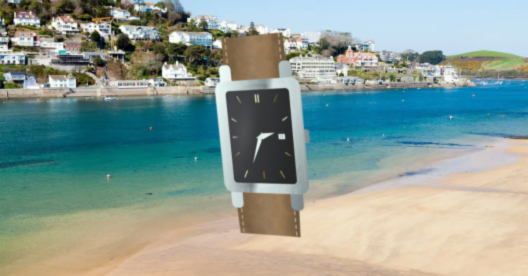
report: 2,34
